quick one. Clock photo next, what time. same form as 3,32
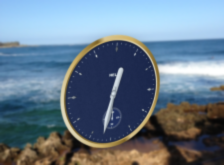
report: 12,32
